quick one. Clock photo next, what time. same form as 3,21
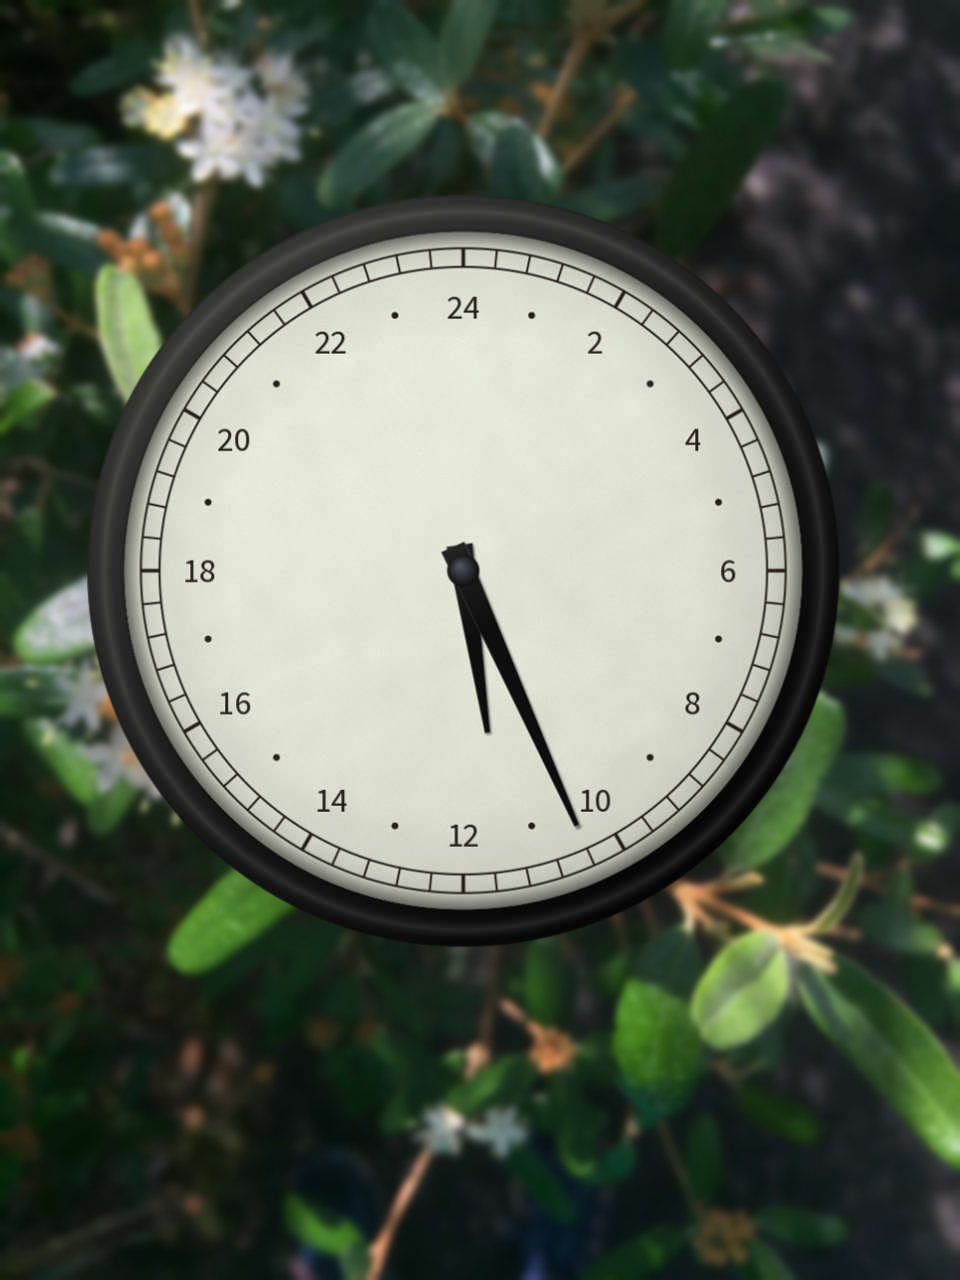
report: 11,26
